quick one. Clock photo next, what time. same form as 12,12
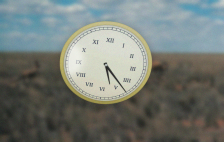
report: 5,23
